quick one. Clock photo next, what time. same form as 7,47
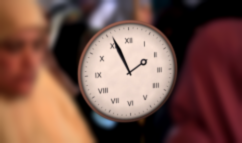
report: 1,56
